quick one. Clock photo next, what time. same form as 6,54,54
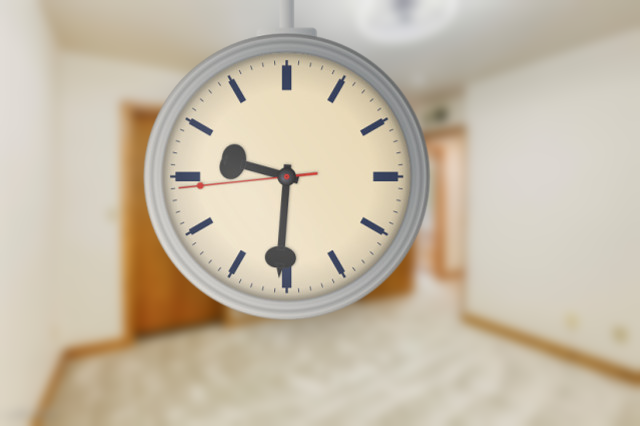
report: 9,30,44
